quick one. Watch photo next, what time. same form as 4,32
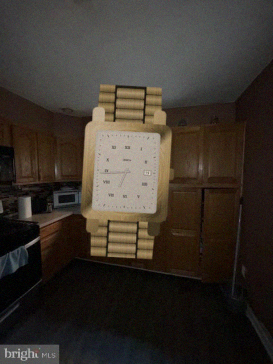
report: 6,44
